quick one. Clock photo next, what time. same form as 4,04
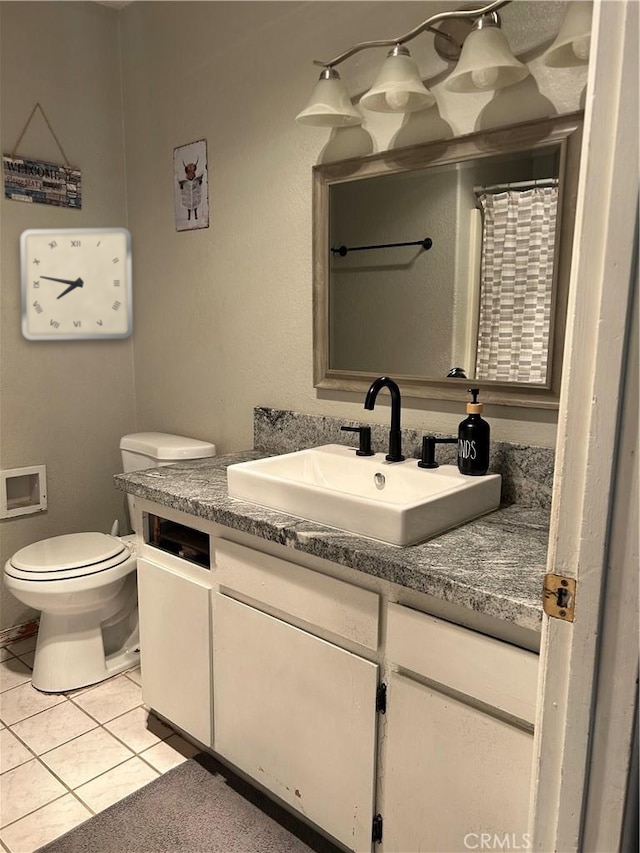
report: 7,47
